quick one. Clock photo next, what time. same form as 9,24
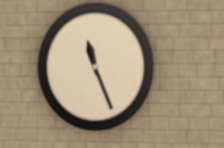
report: 11,26
